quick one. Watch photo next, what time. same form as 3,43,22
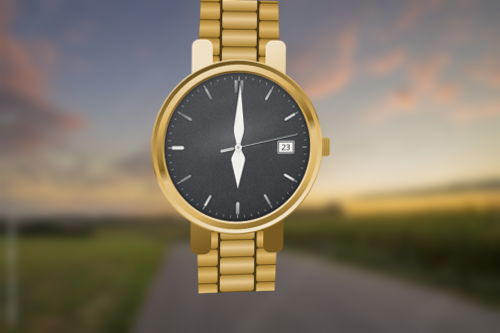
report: 6,00,13
